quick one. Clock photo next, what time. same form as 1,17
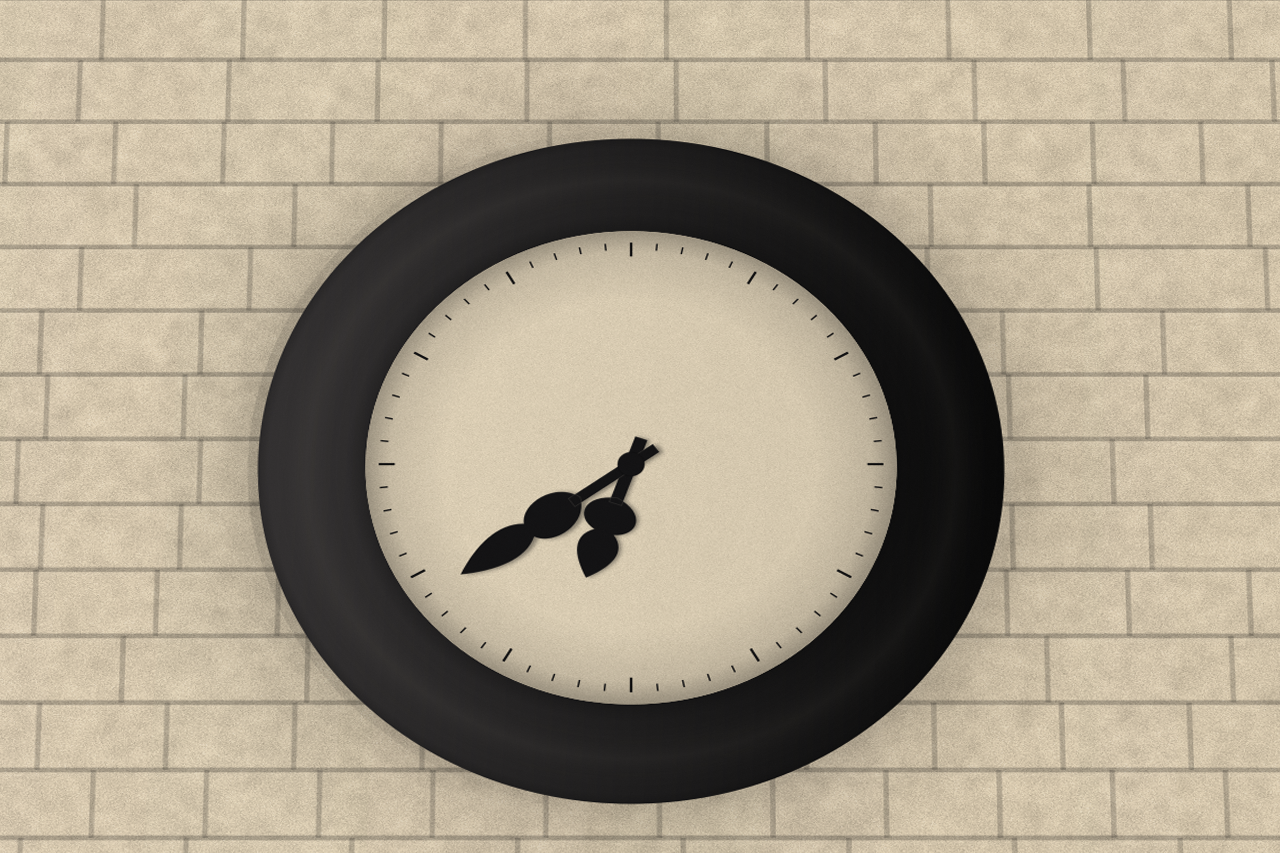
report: 6,39
